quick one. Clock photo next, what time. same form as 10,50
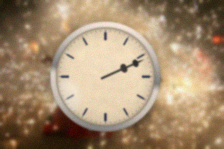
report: 2,11
